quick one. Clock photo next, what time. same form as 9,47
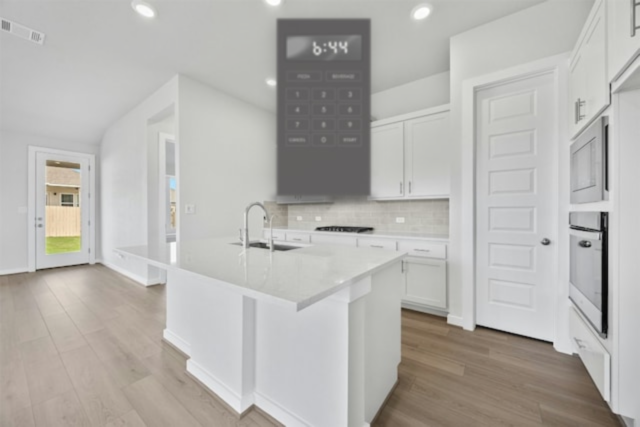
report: 6,44
